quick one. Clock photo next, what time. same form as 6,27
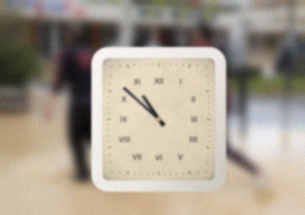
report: 10,52
